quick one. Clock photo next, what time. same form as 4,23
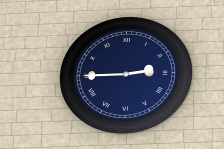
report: 2,45
